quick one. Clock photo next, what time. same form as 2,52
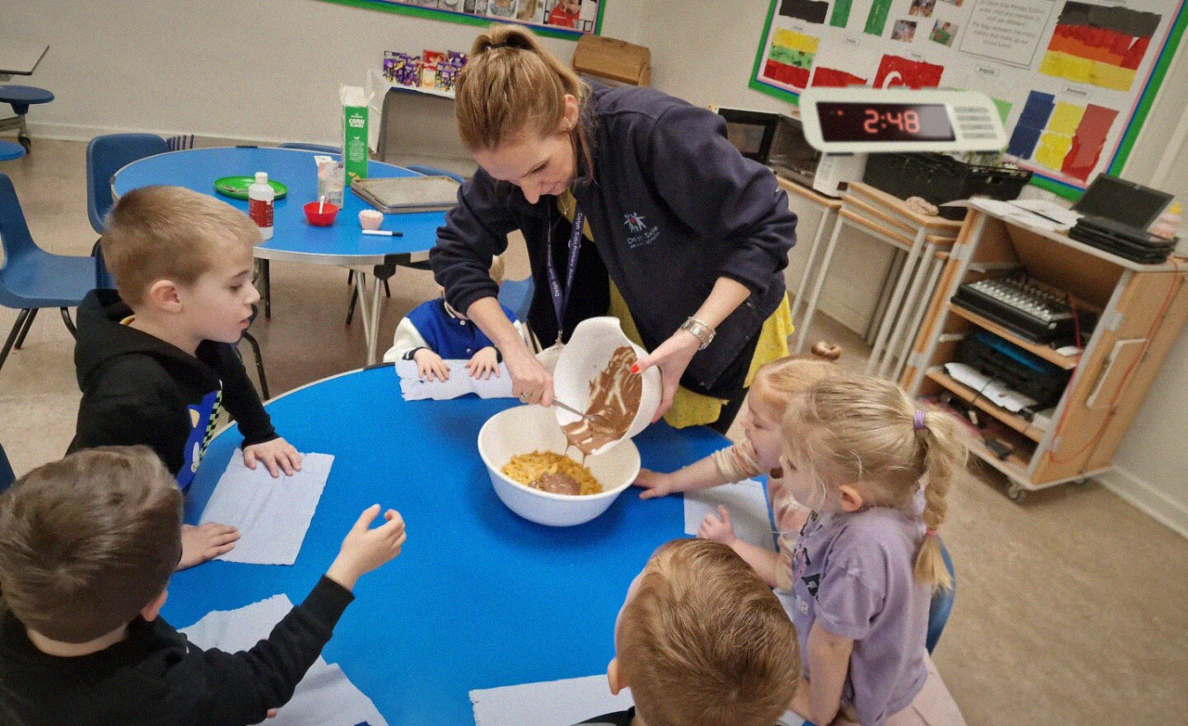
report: 2,48
